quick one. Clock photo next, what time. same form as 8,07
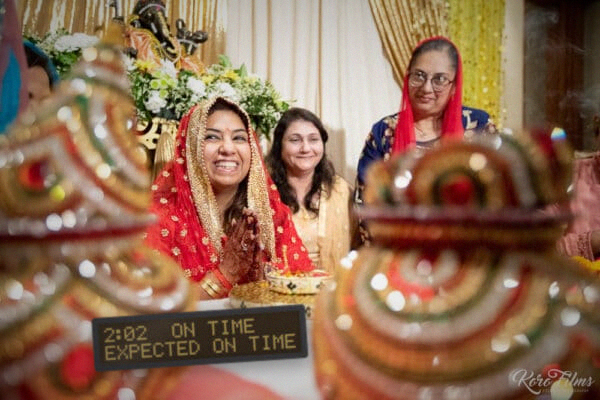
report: 2,02
